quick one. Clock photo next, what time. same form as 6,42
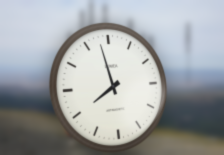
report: 7,58
